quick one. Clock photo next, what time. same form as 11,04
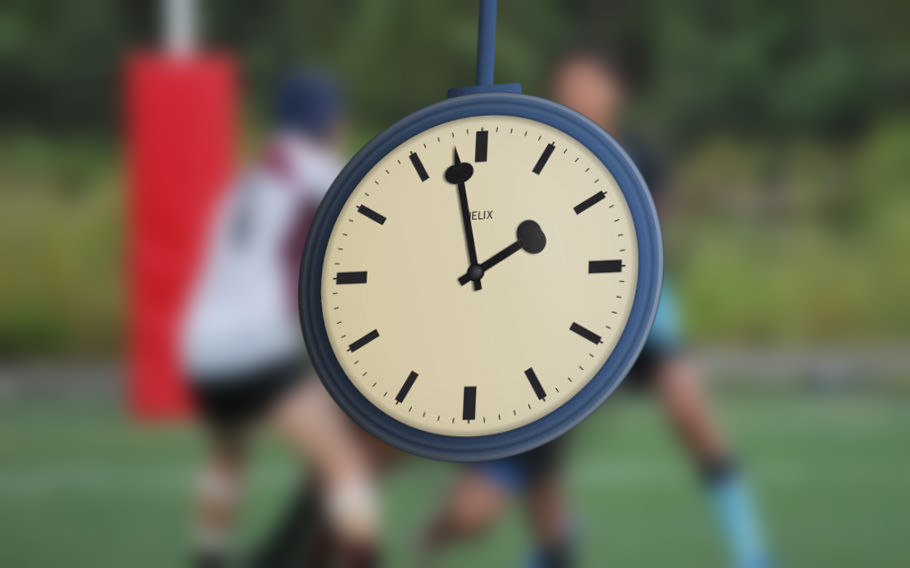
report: 1,58
